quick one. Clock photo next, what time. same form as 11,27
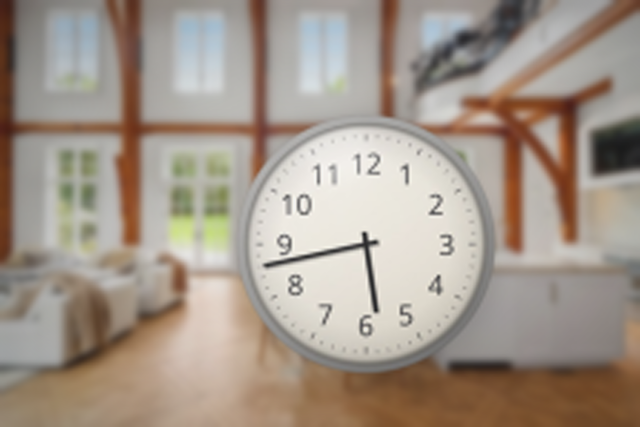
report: 5,43
